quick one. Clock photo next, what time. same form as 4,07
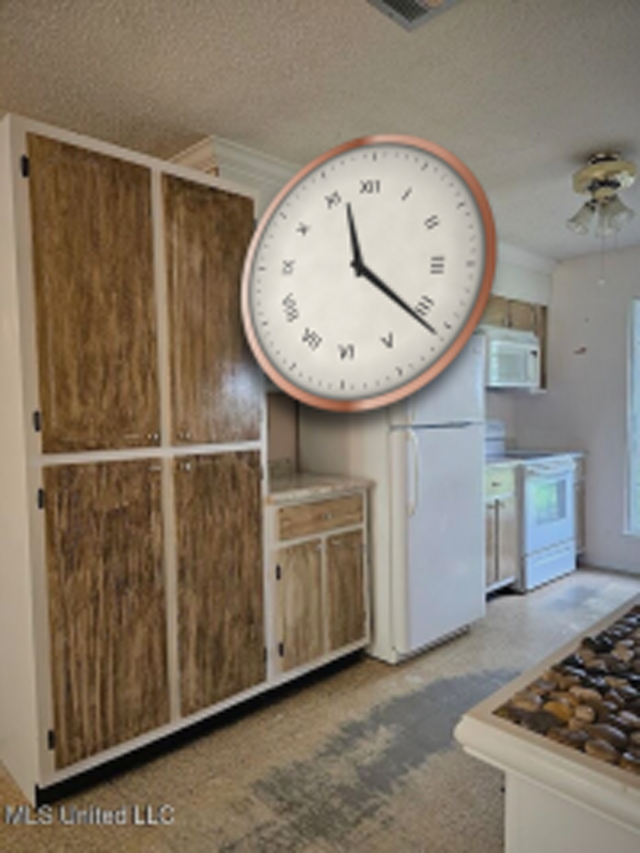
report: 11,21
